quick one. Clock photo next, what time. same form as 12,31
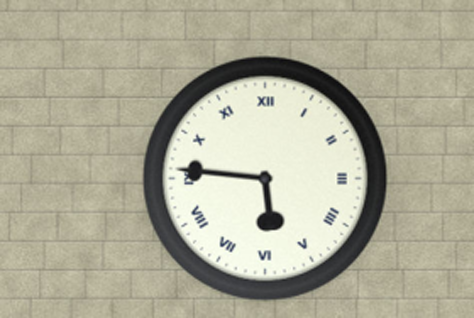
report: 5,46
